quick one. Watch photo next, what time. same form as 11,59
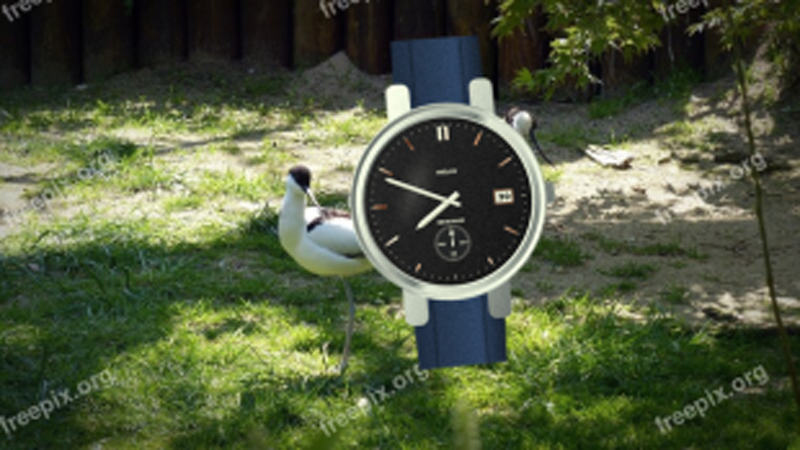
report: 7,49
